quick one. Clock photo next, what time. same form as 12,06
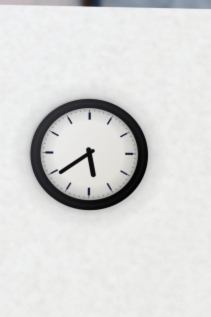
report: 5,39
